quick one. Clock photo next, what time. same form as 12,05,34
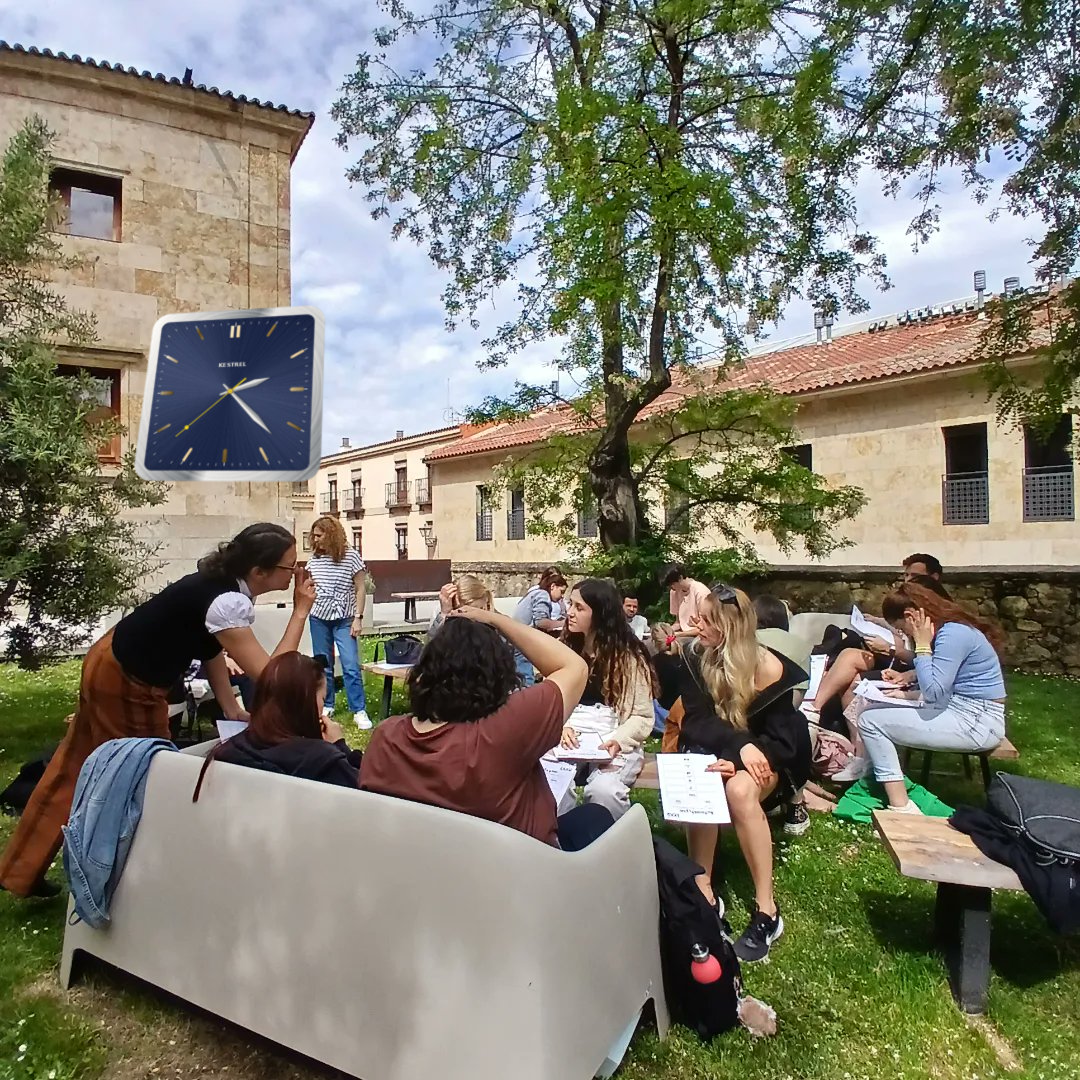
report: 2,22,38
